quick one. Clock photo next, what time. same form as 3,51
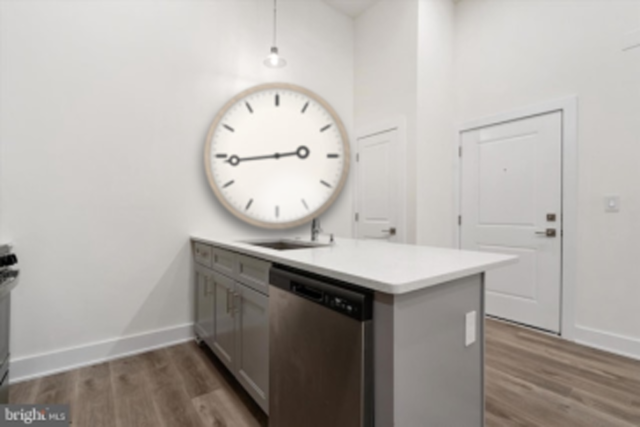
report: 2,44
